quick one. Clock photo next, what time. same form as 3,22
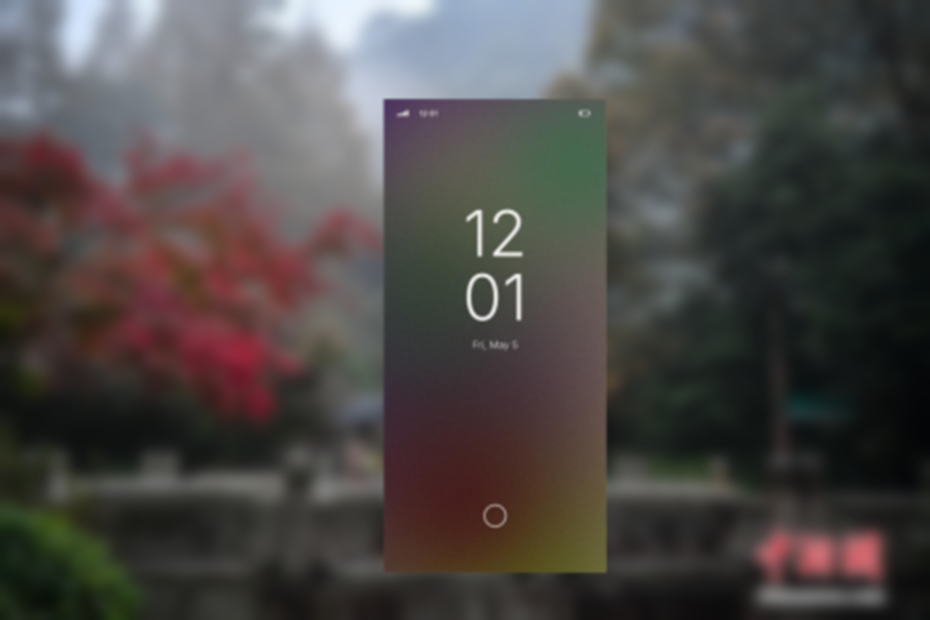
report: 12,01
